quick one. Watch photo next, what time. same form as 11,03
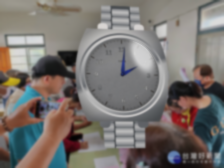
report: 2,01
